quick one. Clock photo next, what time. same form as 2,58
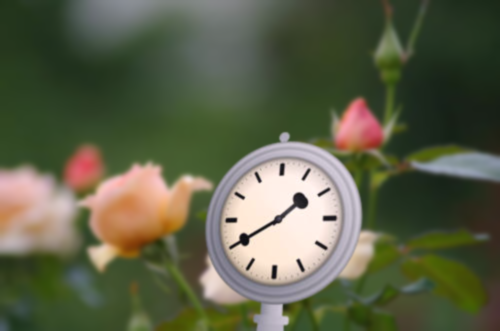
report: 1,40
